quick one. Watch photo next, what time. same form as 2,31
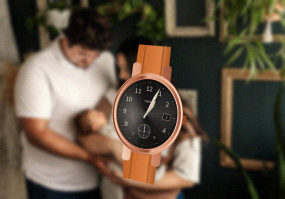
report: 1,04
